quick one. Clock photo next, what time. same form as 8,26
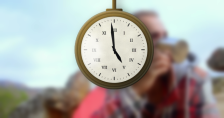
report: 4,59
